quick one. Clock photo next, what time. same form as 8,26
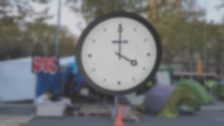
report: 4,00
